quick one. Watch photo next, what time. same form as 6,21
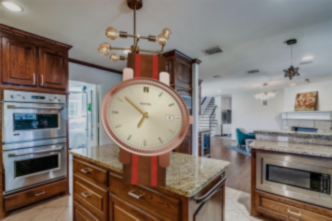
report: 6,52
